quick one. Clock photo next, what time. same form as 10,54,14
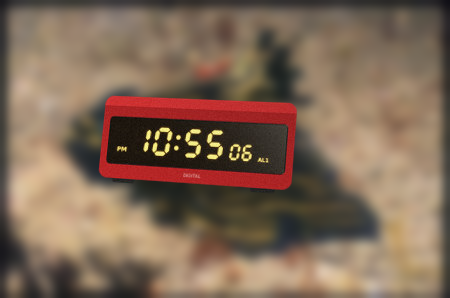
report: 10,55,06
